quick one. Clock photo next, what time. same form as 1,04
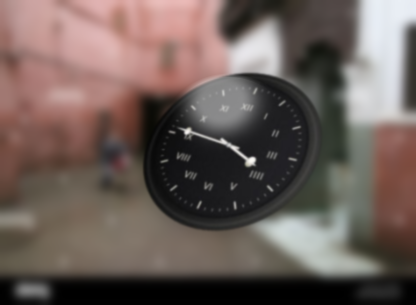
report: 3,46
